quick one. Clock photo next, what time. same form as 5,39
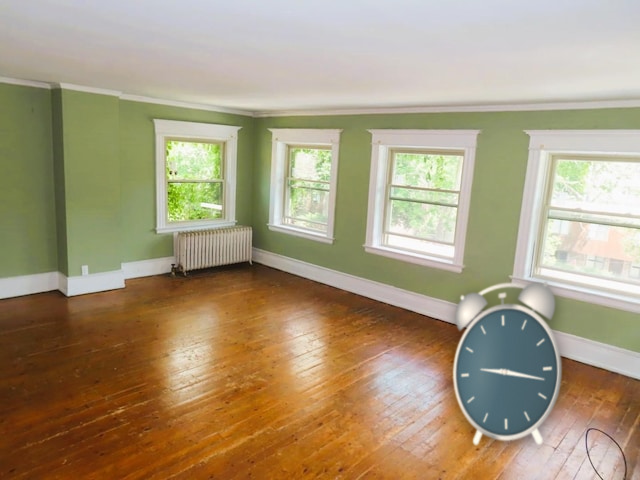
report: 9,17
